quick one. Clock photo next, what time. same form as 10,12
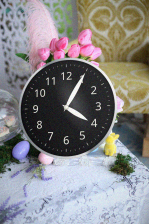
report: 4,05
